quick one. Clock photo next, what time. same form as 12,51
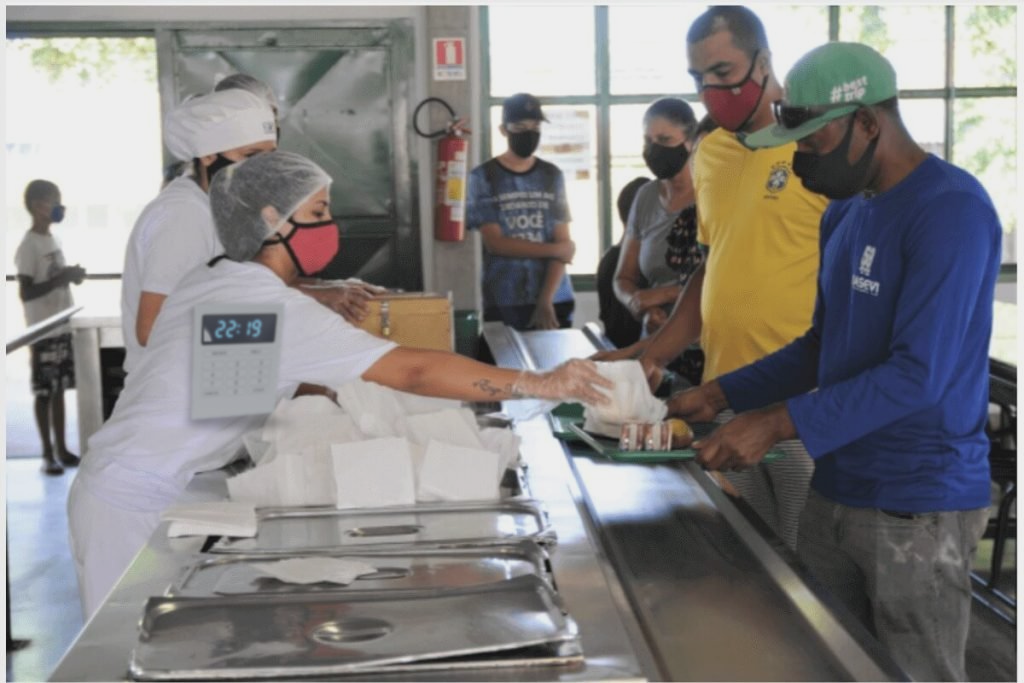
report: 22,19
